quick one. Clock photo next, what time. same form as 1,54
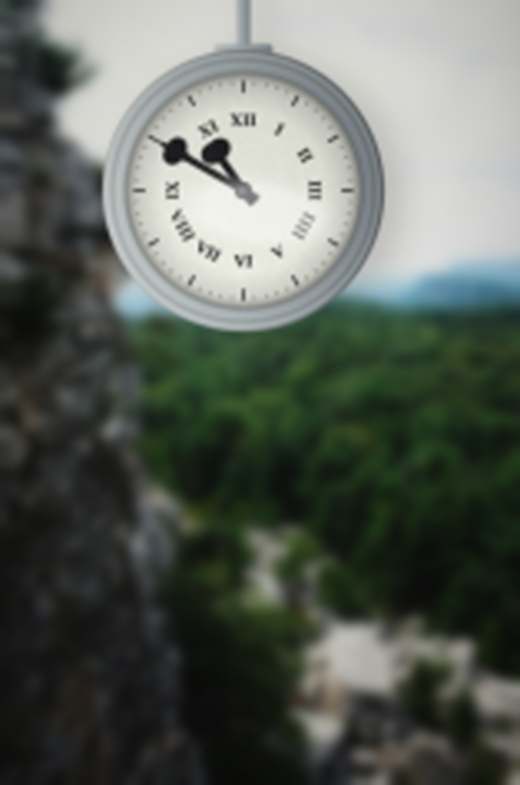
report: 10,50
